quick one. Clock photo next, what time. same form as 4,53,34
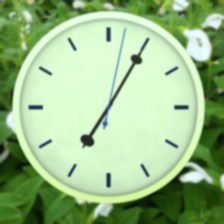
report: 7,05,02
